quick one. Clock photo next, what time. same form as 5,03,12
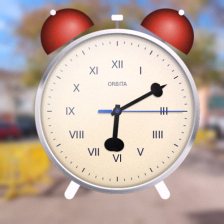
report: 6,10,15
